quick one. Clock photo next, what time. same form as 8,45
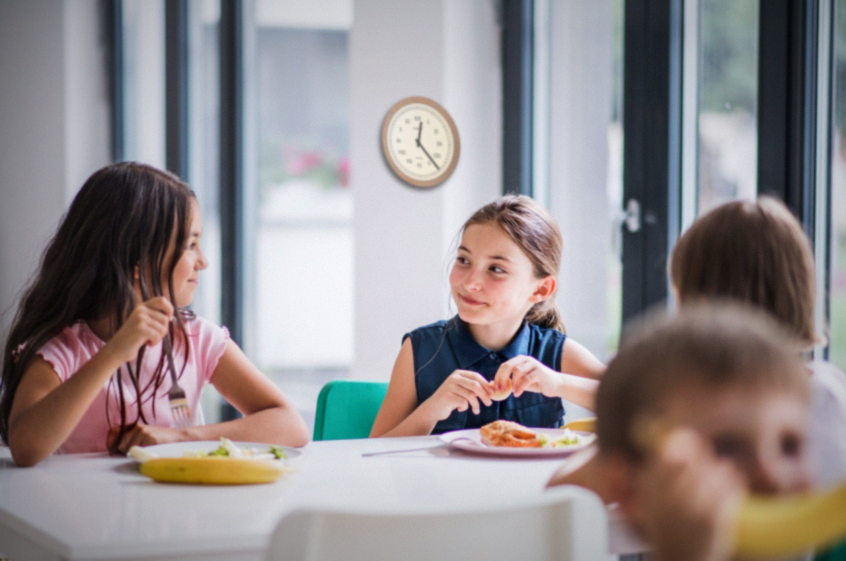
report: 12,23
